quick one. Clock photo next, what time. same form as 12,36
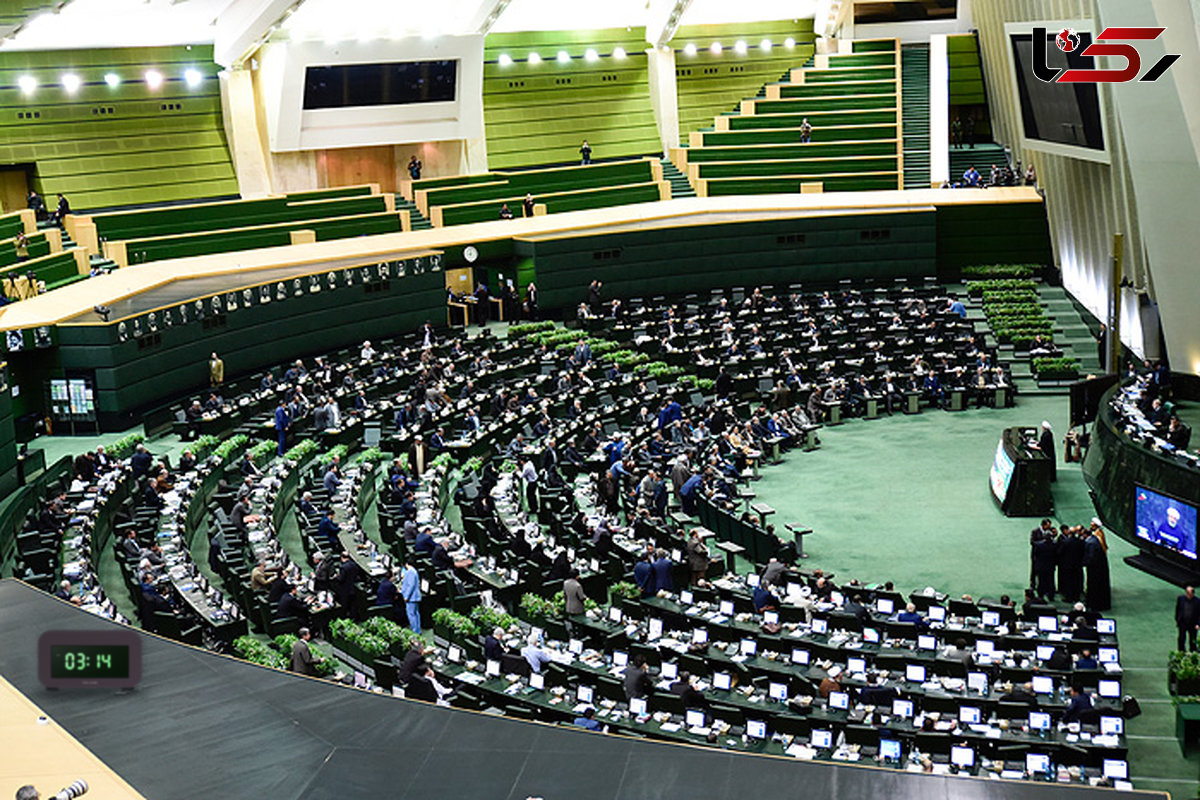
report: 3,14
